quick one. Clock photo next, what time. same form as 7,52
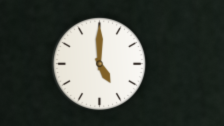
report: 5,00
